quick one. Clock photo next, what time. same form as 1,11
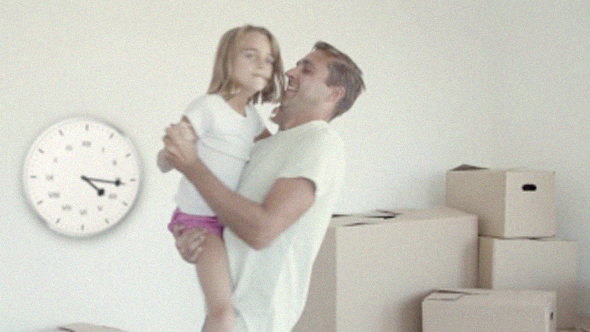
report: 4,16
